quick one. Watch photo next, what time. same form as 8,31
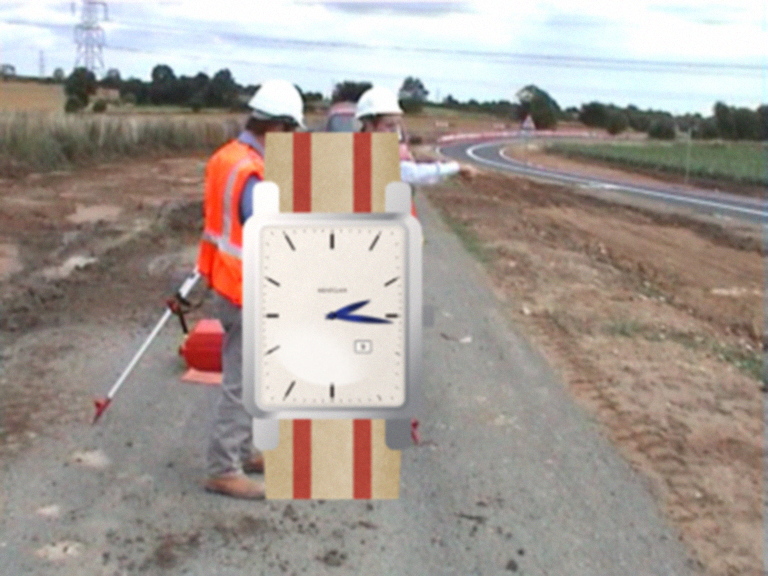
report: 2,16
